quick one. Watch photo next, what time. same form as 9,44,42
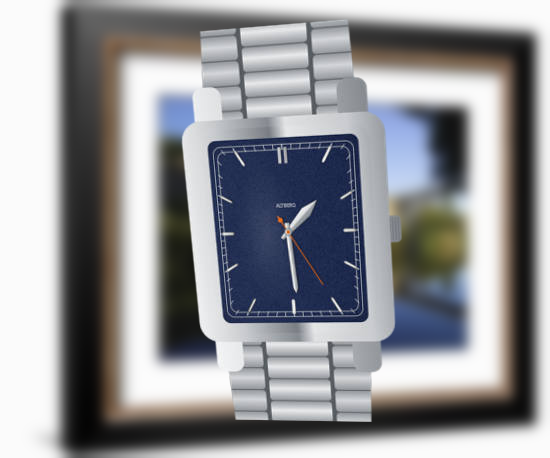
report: 1,29,25
